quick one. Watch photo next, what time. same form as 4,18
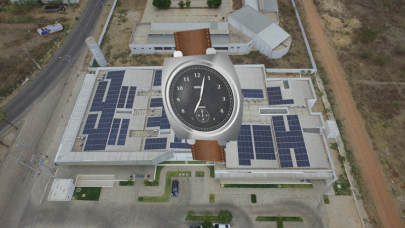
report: 7,03
